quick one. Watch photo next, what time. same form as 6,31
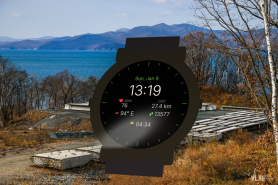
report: 13,19
